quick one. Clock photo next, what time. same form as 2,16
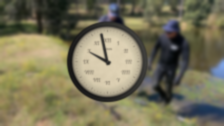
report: 9,58
